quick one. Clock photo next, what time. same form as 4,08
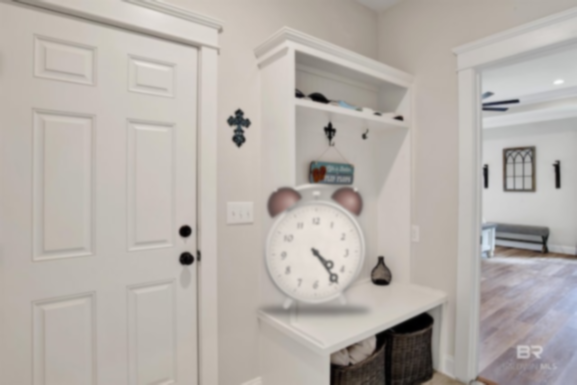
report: 4,24
